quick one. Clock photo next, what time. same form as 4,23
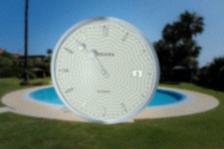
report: 10,53
